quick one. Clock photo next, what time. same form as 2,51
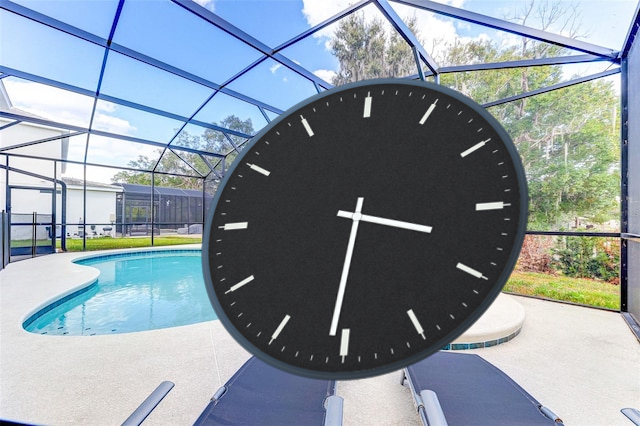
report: 3,31
